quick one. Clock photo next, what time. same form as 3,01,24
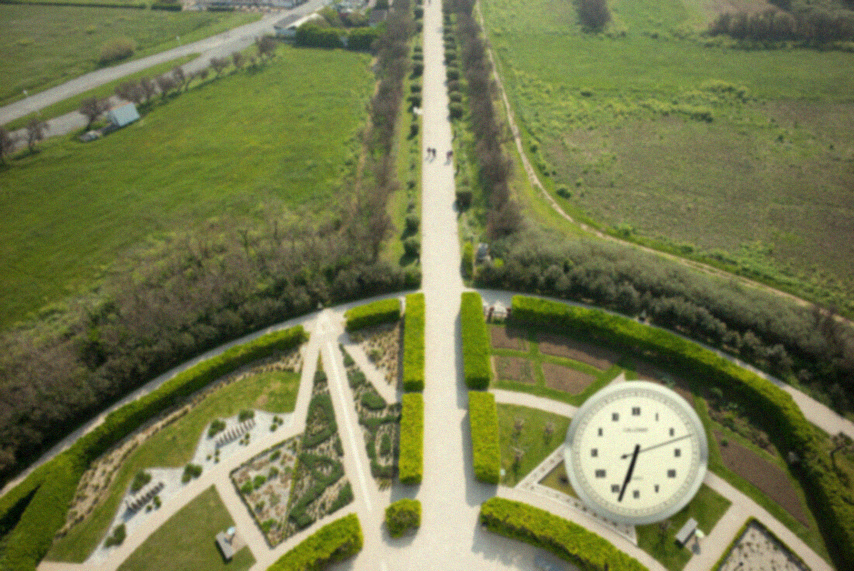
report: 6,33,12
